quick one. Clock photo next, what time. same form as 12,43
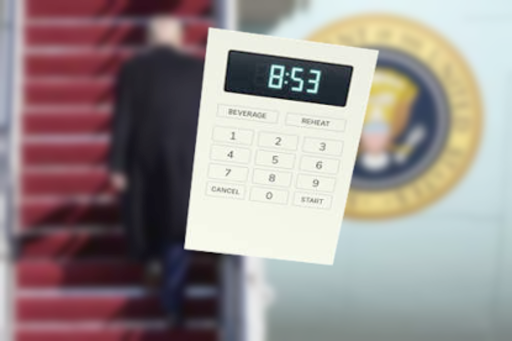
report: 8,53
